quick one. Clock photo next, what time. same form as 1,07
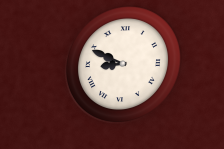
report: 8,49
